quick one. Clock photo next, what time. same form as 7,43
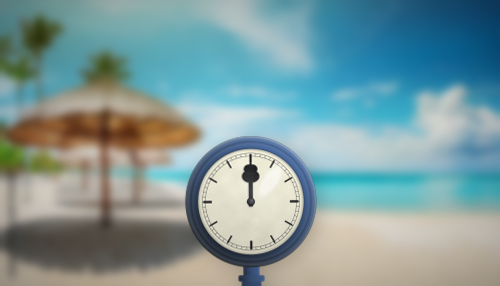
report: 12,00
